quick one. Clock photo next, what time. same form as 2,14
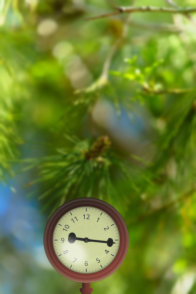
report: 9,16
